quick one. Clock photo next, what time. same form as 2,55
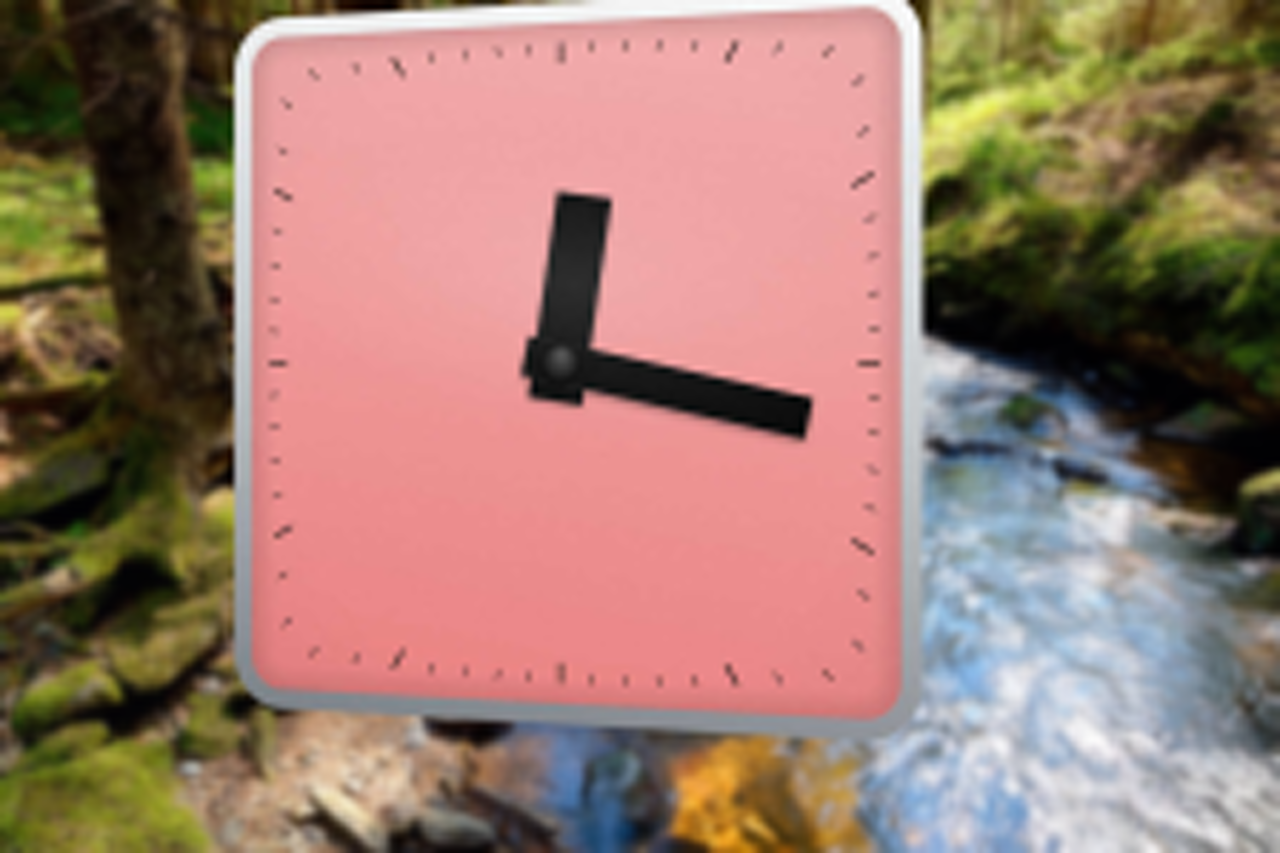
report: 12,17
